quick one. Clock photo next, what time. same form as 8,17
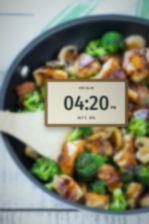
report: 4,20
